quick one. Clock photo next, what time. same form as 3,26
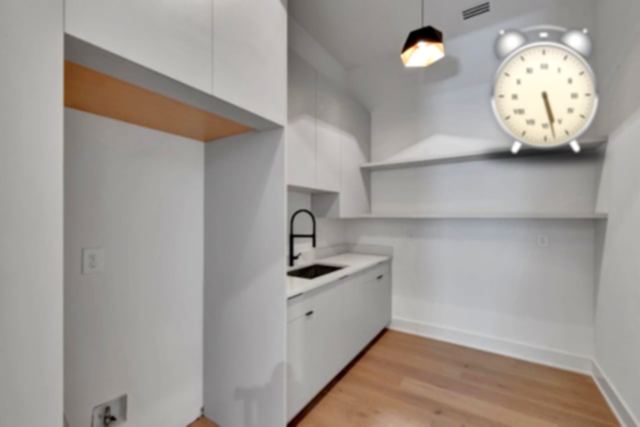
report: 5,28
